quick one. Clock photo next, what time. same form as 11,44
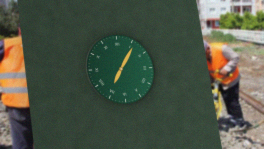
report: 7,06
